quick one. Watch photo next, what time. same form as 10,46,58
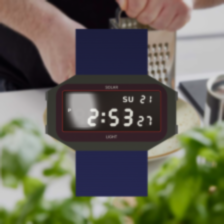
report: 2,53,27
